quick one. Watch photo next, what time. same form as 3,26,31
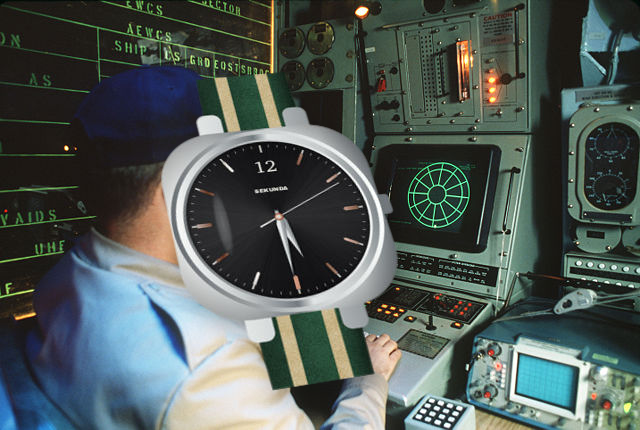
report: 5,30,11
